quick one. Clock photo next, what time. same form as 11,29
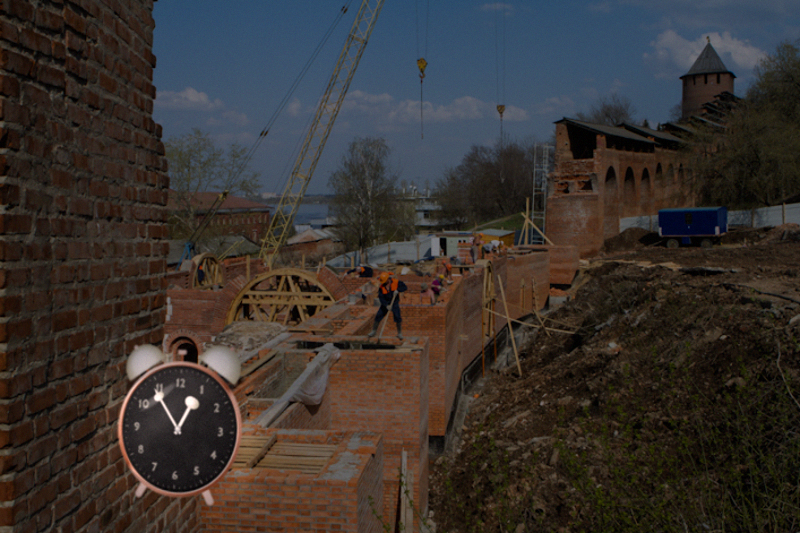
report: 12,54
